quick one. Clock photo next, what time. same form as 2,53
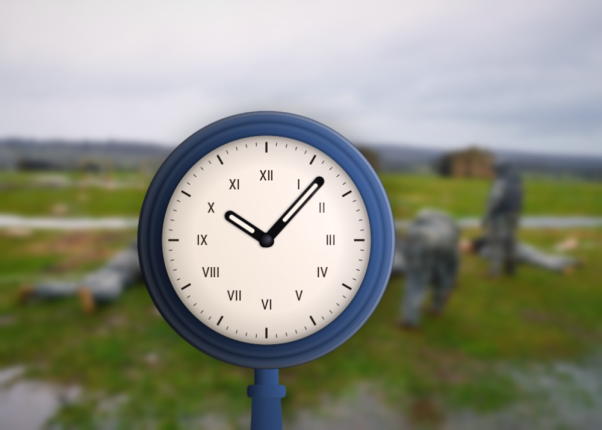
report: 10,07
